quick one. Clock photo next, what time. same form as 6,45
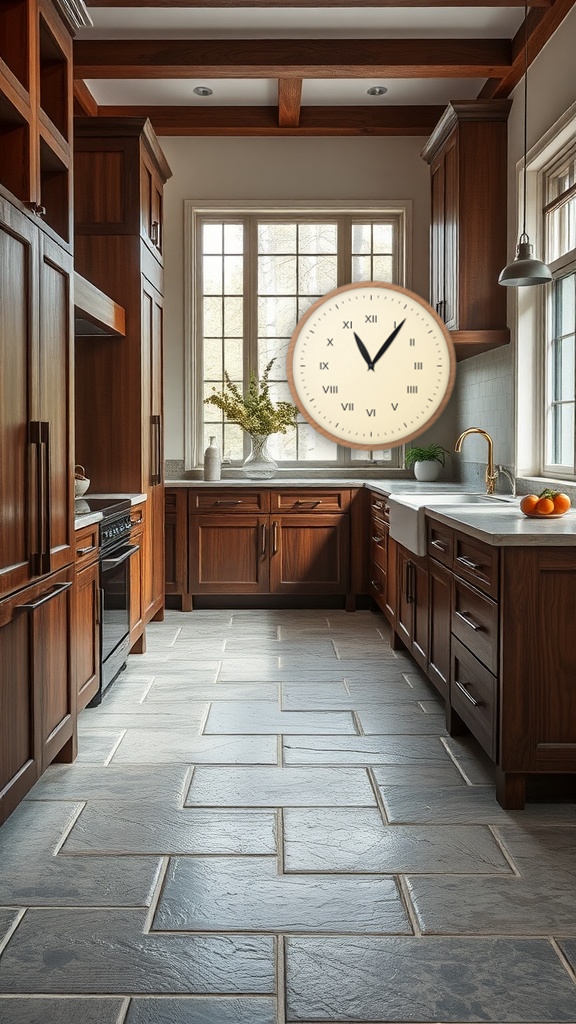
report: 11,06
